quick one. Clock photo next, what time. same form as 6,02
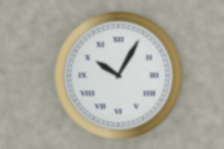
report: 10,05
